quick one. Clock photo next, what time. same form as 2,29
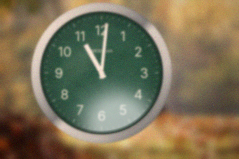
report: 11,01
